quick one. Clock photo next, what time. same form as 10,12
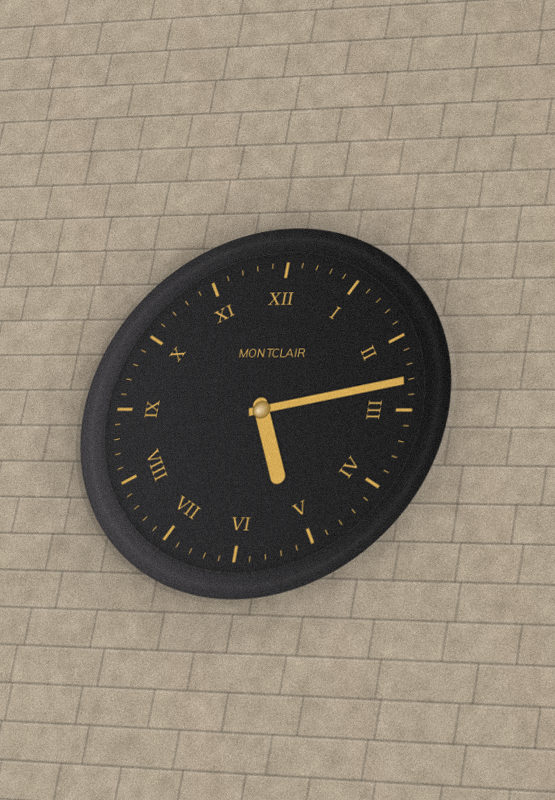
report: 5,13
